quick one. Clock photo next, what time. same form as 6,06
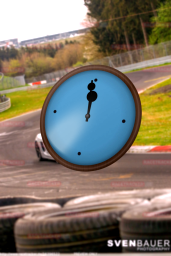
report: 11,59
